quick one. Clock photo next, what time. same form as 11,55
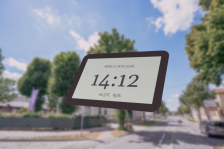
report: 14,12
